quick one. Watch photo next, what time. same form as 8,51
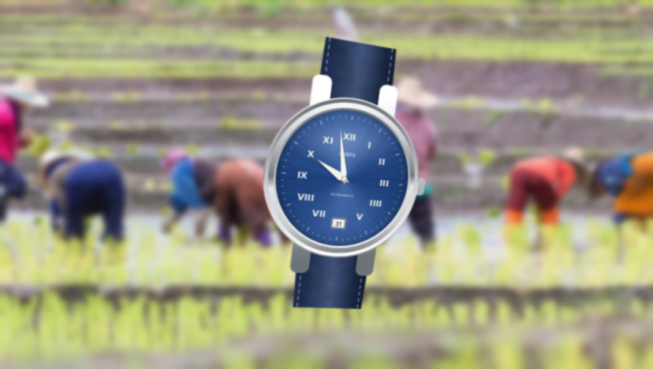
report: 9,58
